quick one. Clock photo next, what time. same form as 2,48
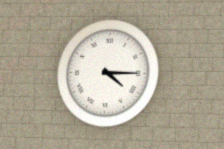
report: 4,15
